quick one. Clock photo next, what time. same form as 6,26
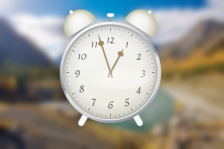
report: 12,57
